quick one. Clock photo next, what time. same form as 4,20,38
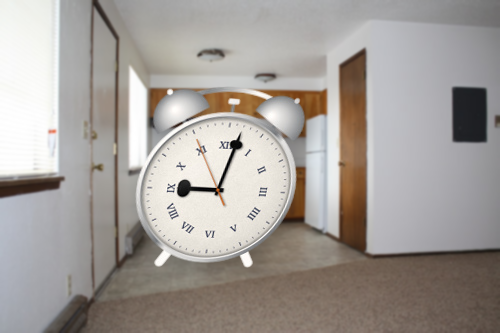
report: 9,01,55
